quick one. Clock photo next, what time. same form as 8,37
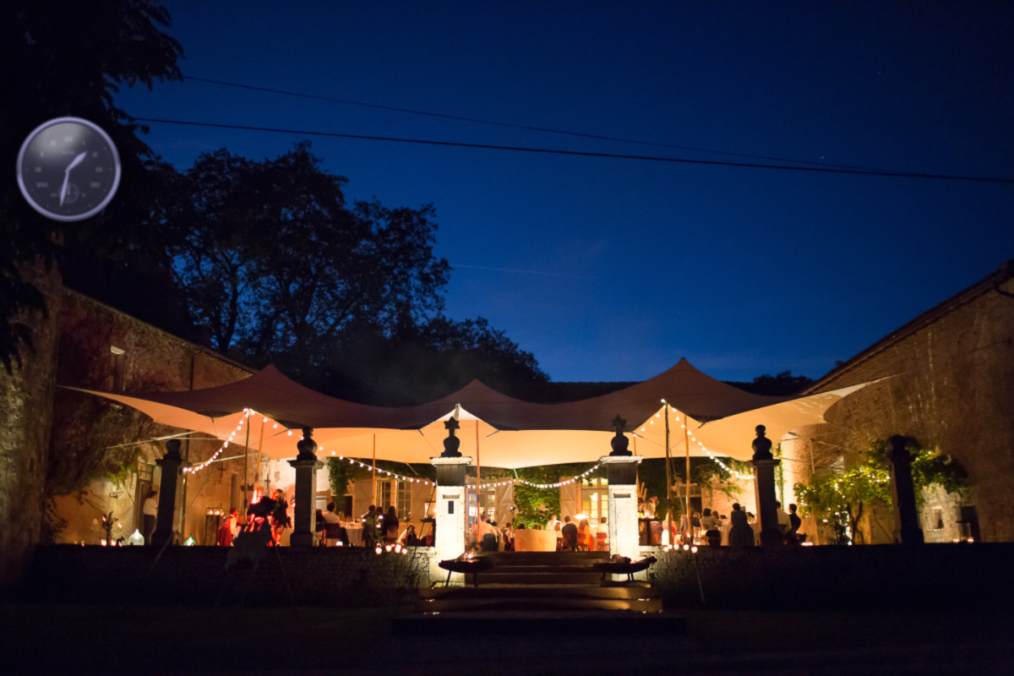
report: 1,32
